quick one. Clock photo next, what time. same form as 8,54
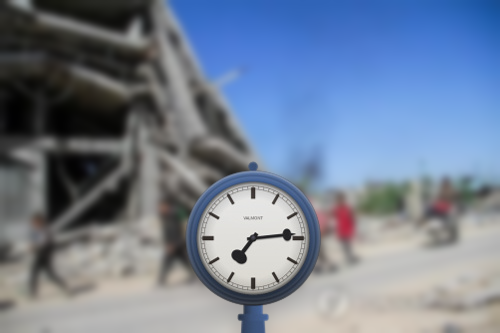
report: 7,14
